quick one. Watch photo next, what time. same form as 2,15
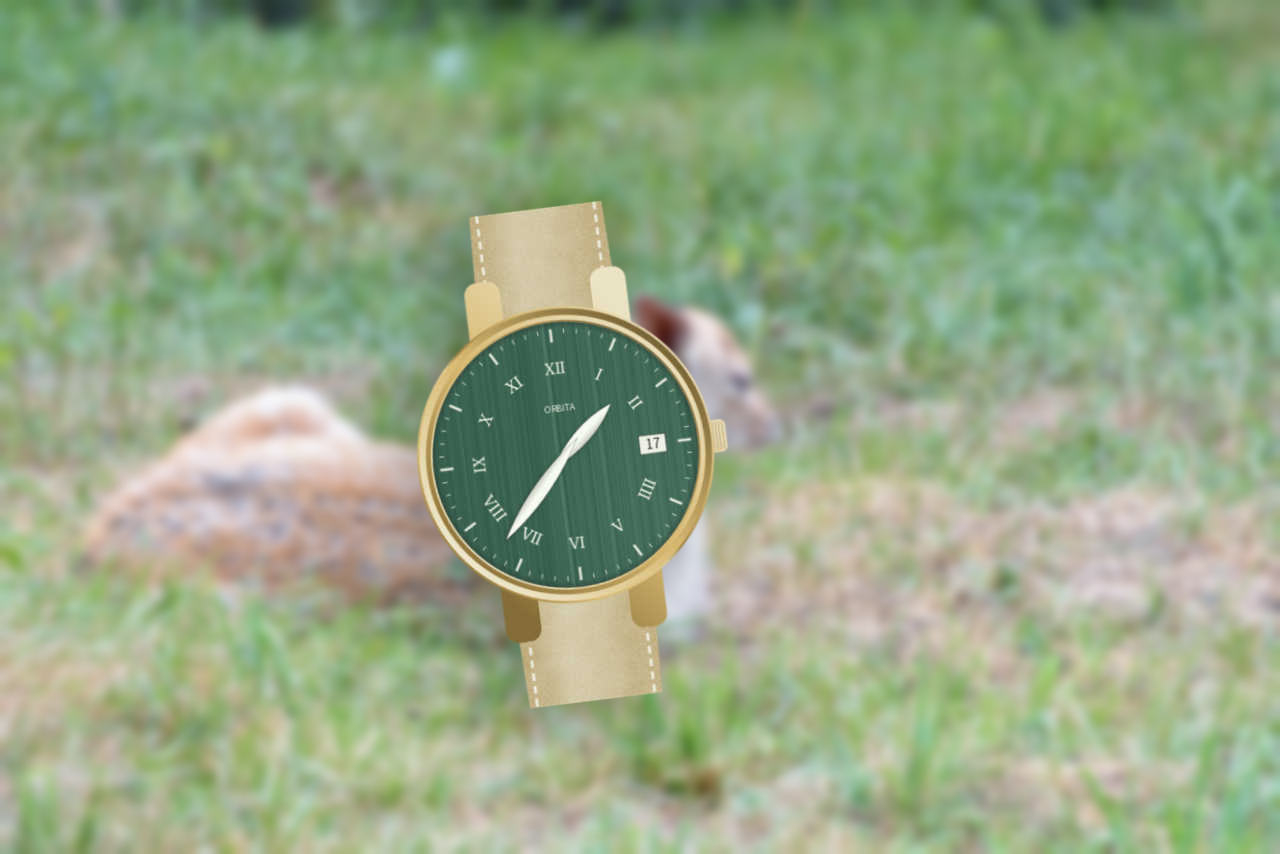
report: 1,37
